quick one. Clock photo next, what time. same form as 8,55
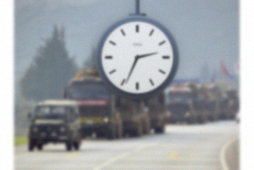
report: 2,34
